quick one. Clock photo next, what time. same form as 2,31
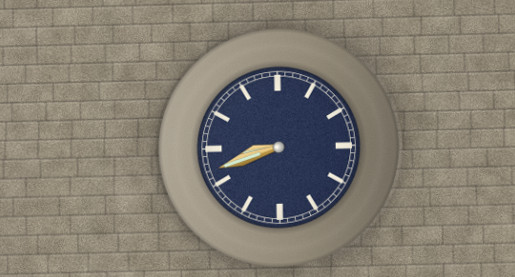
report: 8,42
